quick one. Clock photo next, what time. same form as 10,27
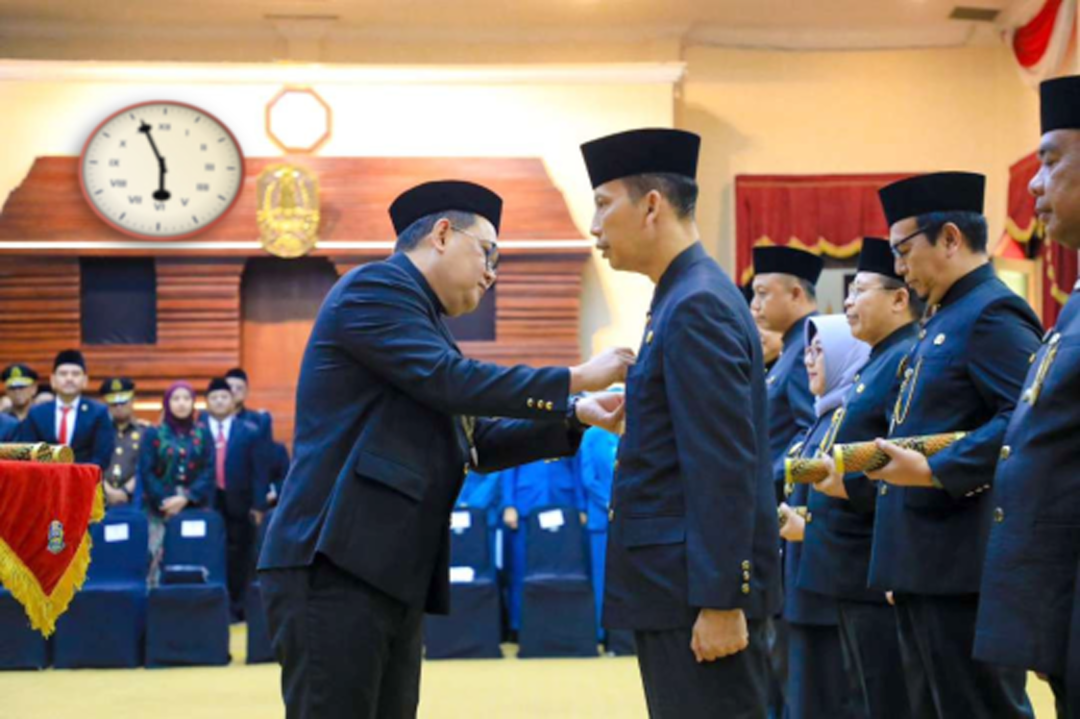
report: 5,56
